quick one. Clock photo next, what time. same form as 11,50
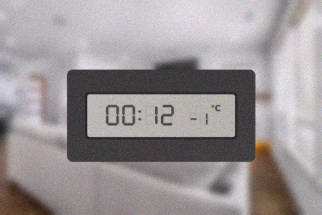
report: 0,12
